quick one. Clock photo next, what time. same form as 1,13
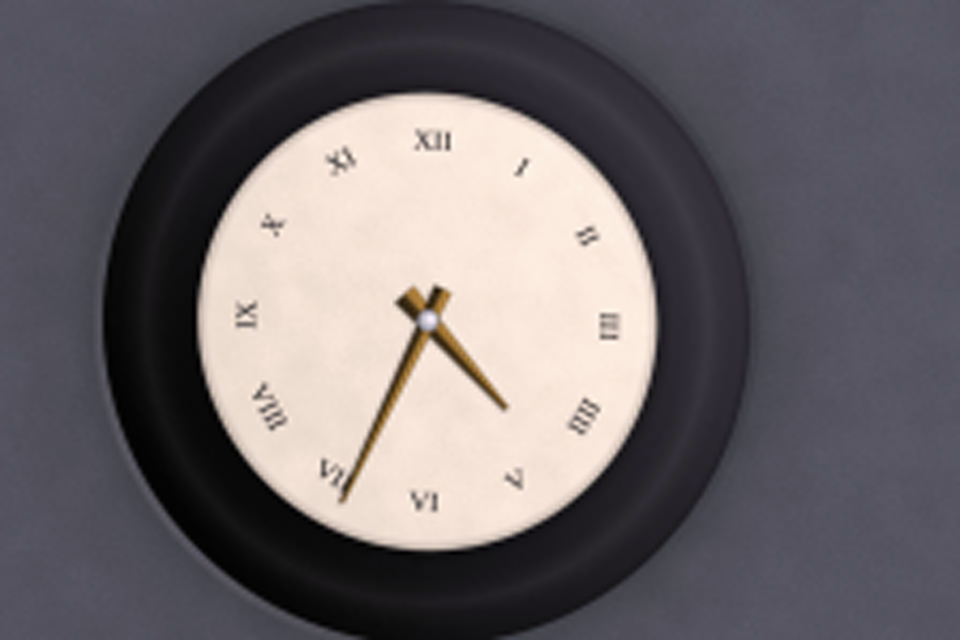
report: 4,34
